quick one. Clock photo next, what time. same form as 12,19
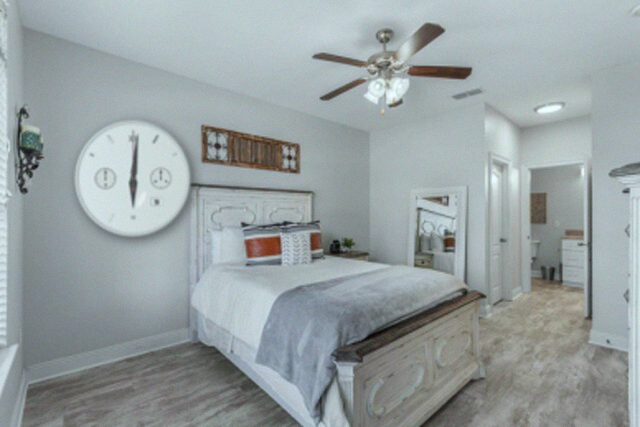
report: 6,01
